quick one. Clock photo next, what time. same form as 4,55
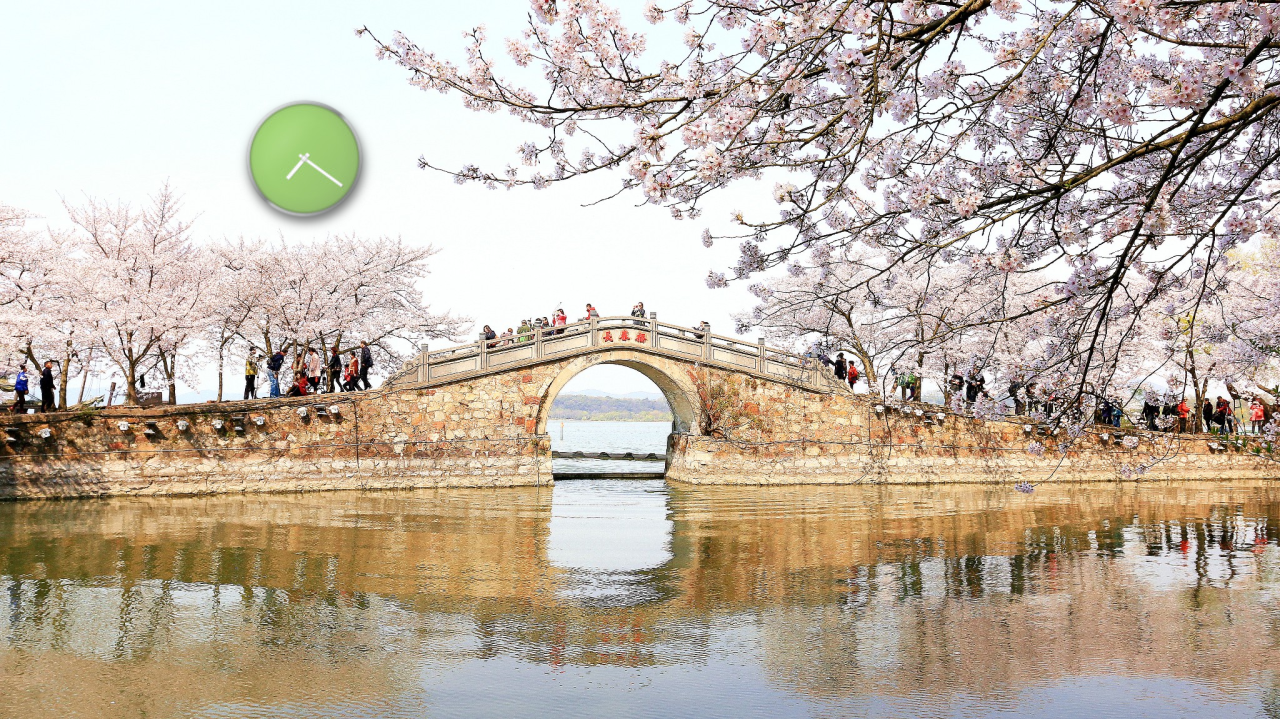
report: 7,21
